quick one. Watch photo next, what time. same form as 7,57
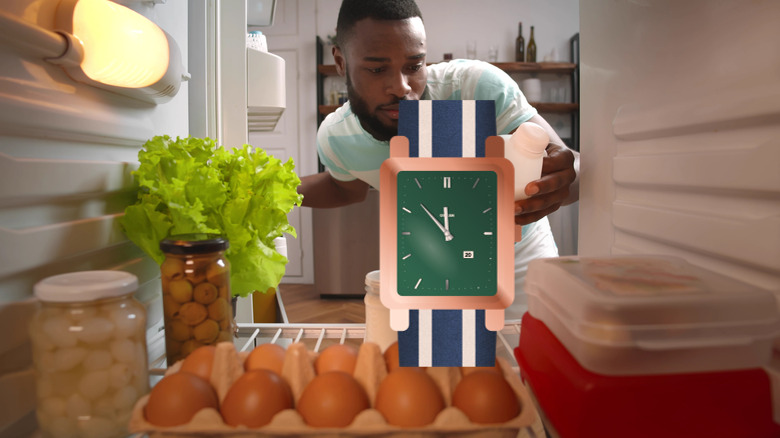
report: 11,53
